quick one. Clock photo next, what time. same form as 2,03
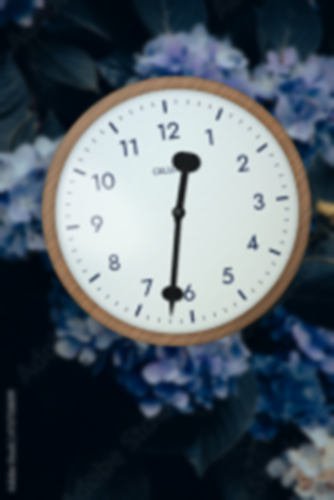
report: 12,32
